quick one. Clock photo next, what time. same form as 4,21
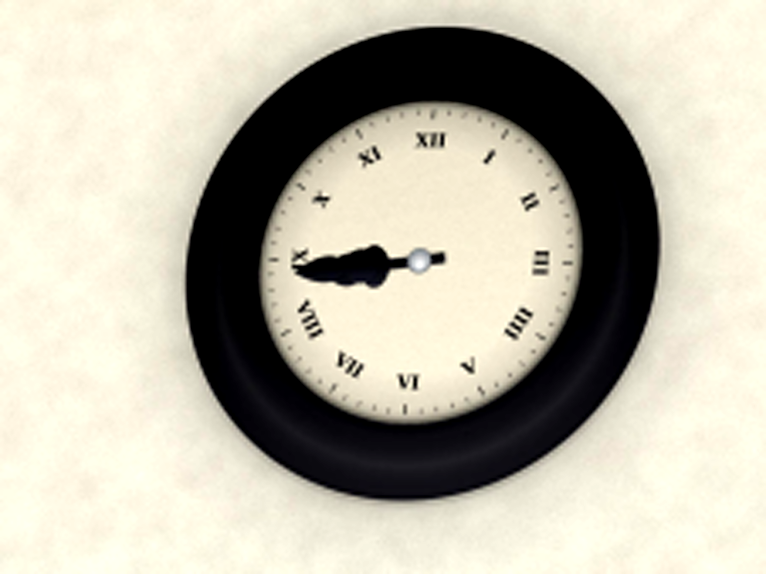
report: 8,44
